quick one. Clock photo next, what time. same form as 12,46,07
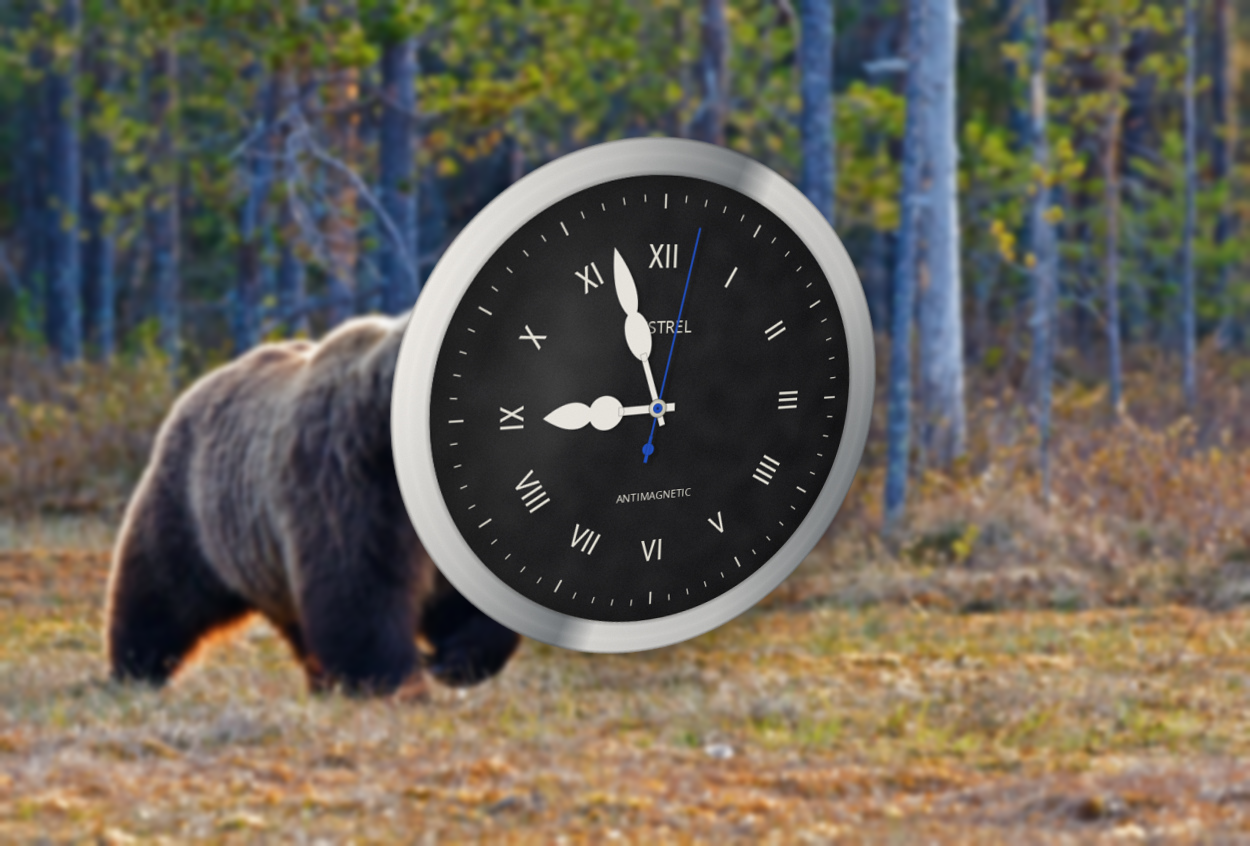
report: 8,57,02
